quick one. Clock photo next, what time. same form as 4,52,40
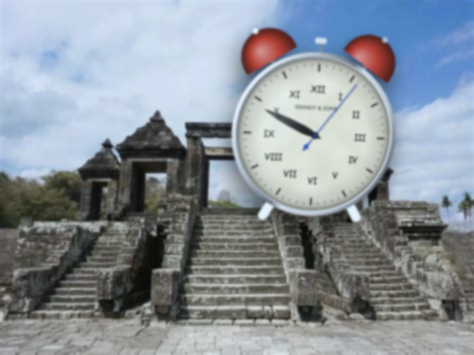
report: 9,49,06
